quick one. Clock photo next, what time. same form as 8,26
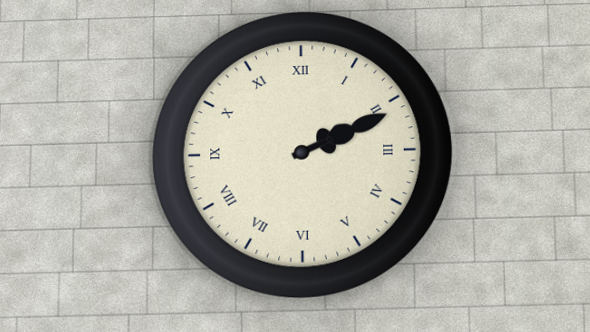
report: 2,11
